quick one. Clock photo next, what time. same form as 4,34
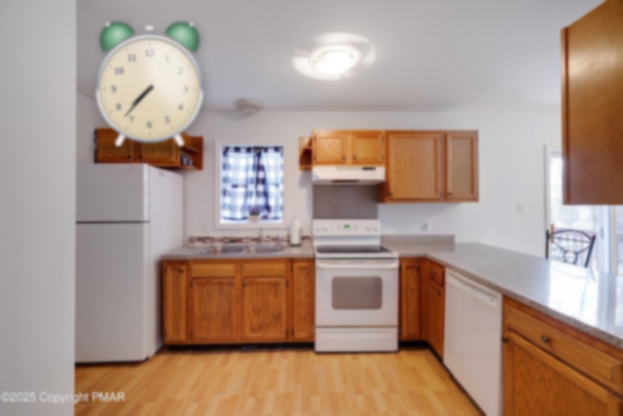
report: 7,37
